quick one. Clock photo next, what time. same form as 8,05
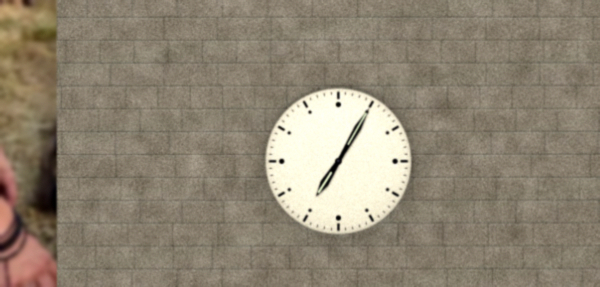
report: 7,05
